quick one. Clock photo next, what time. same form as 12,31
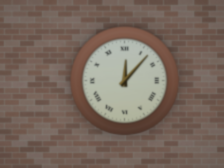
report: 12,07
